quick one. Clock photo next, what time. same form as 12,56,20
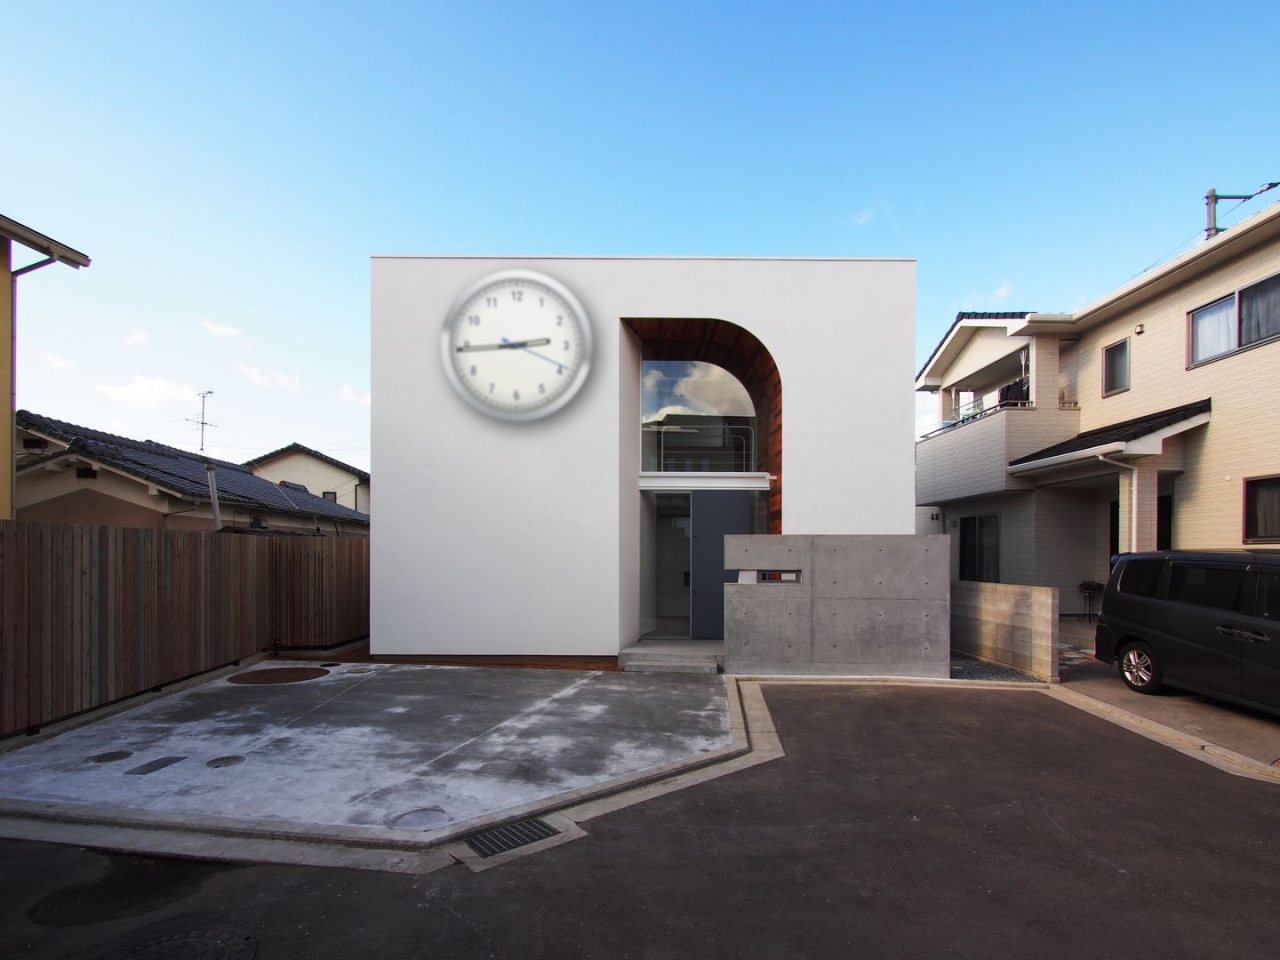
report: 2,44,19
